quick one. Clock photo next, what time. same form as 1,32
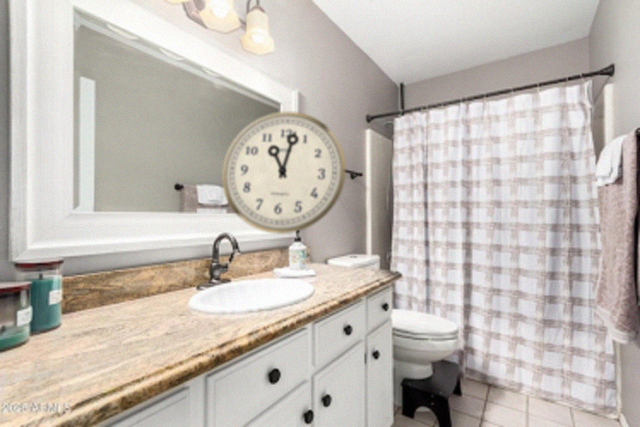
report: 11,02
